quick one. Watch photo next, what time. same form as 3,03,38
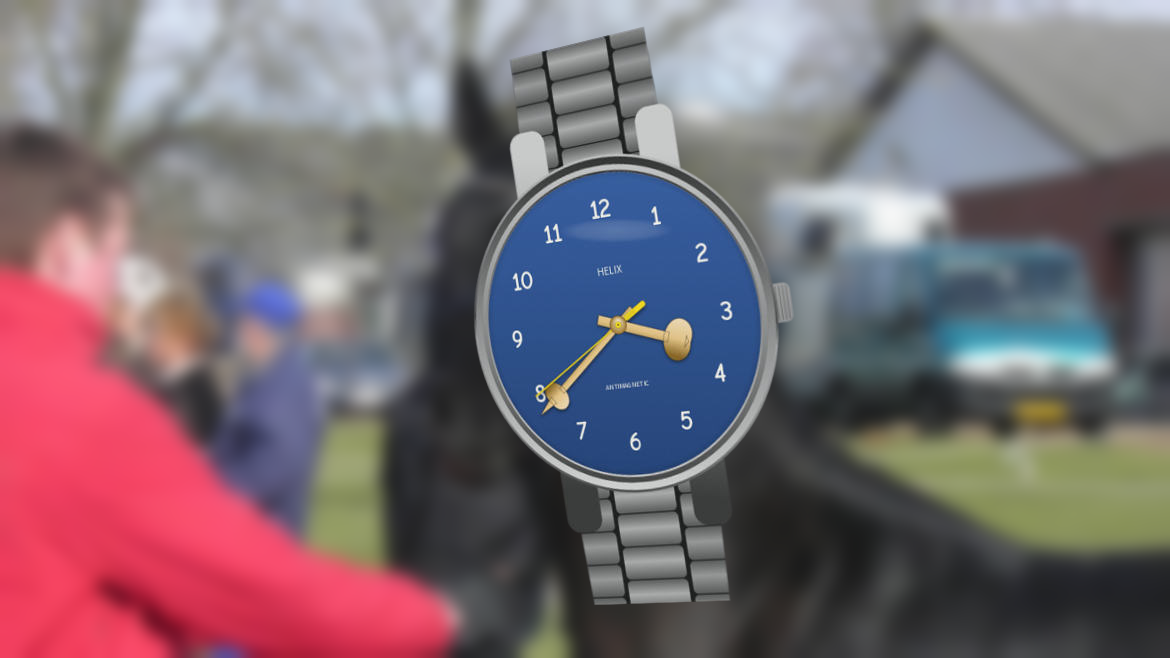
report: 3,38,40
